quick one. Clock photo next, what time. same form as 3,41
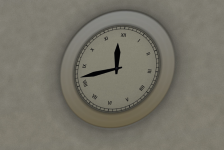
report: 11,42
